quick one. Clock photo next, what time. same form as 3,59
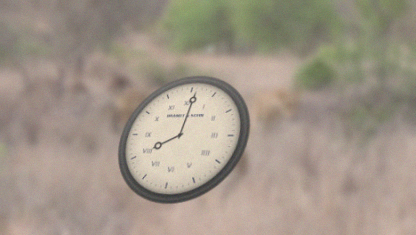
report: 8,01
